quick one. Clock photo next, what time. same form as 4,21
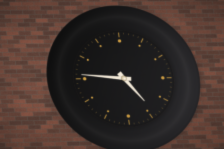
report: 4,46
